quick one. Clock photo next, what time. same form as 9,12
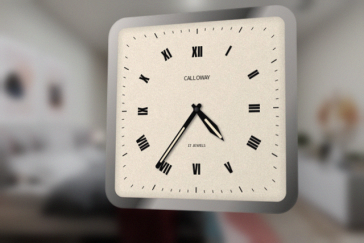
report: 4,36
